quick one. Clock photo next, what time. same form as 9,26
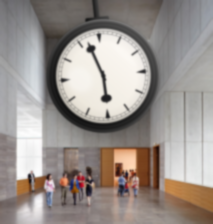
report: 5,57
